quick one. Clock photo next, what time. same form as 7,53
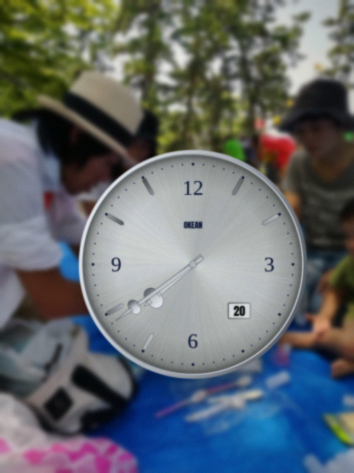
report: 7,39
